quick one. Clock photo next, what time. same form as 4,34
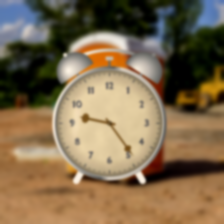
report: 9,24
